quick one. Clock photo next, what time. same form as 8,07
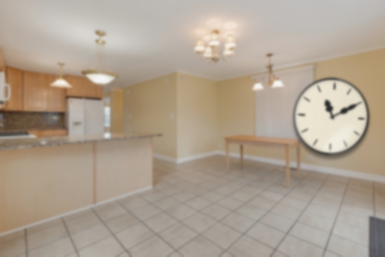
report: 11,10
